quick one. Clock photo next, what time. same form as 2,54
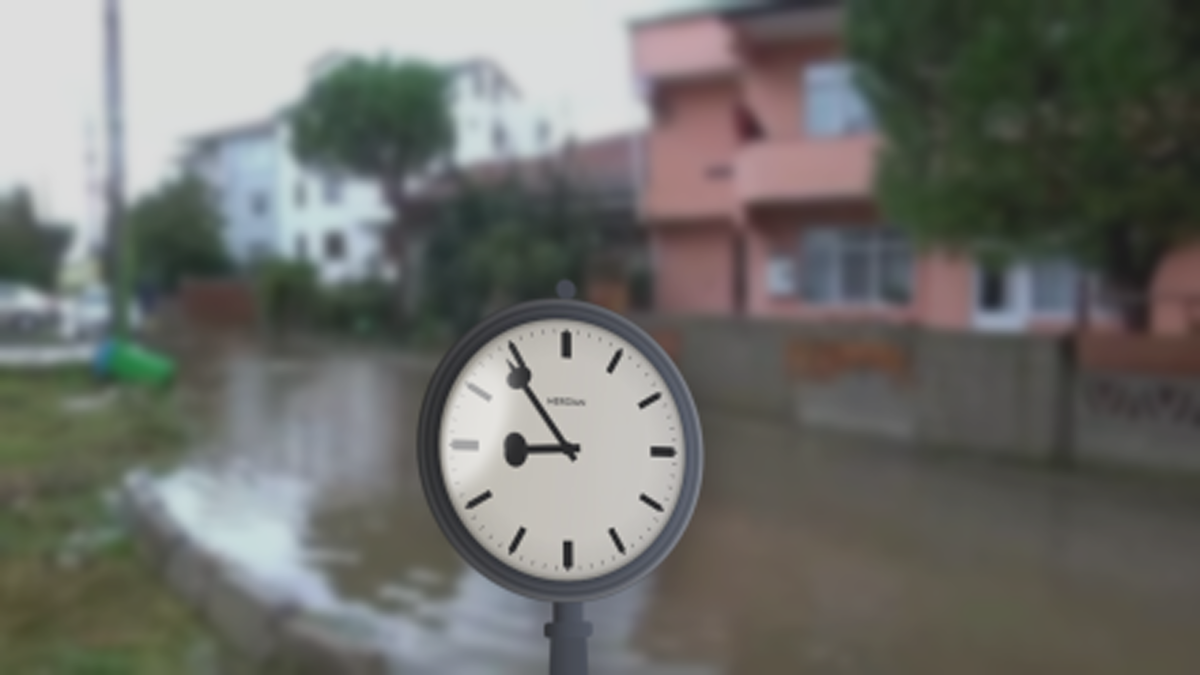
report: 8,54
